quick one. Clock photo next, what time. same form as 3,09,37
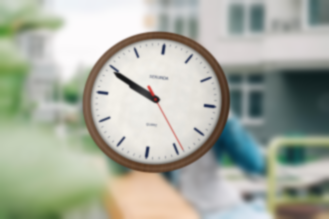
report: 9,49,24
